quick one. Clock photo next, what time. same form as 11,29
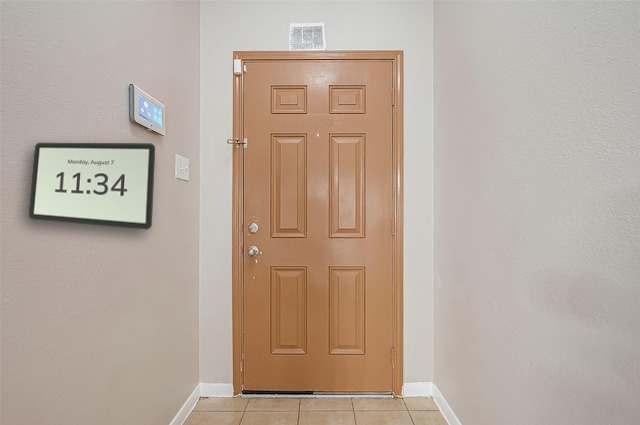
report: 11,34
